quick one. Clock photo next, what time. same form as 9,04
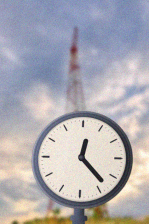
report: 12,23
